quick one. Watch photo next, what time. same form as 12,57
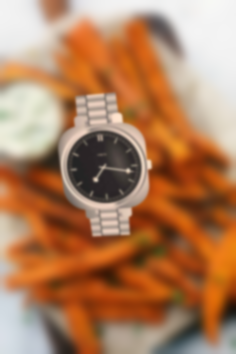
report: 7,17
